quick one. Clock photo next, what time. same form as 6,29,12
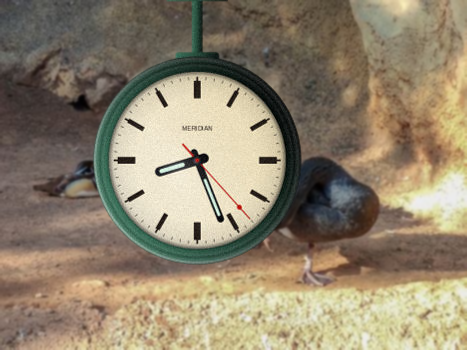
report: 8,26,23
